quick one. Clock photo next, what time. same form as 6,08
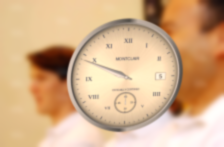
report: 9,49
